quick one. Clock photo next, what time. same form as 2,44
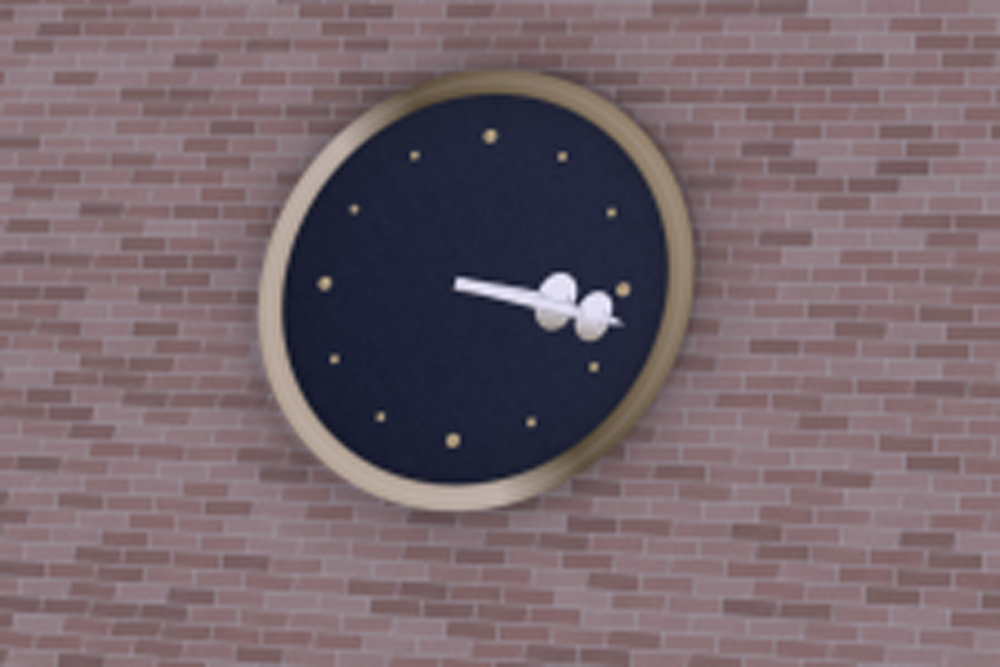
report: 3,17
